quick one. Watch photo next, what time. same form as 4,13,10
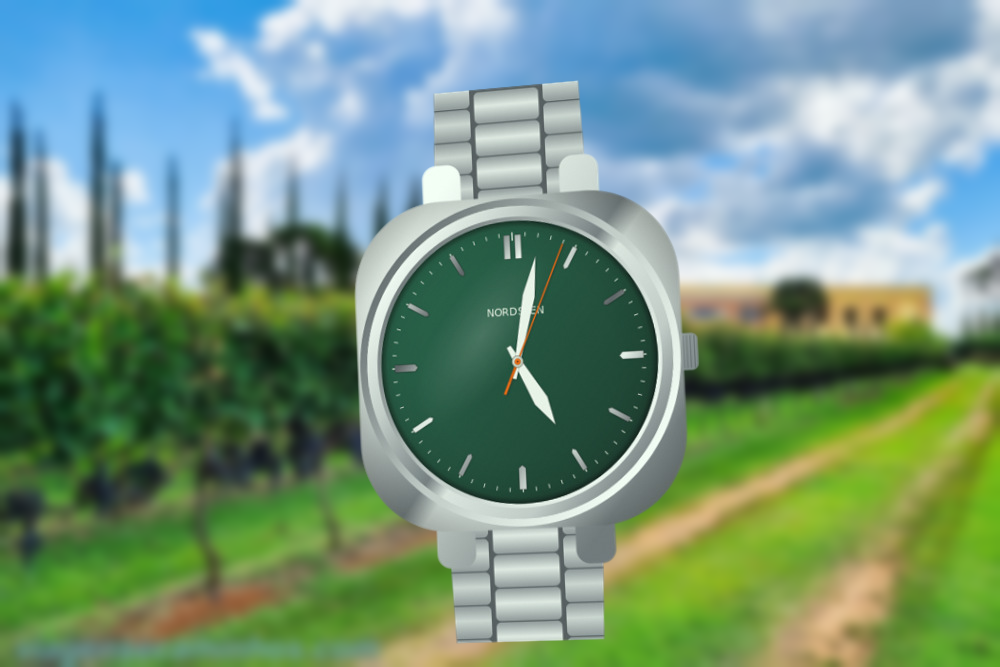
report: 5,02,04
